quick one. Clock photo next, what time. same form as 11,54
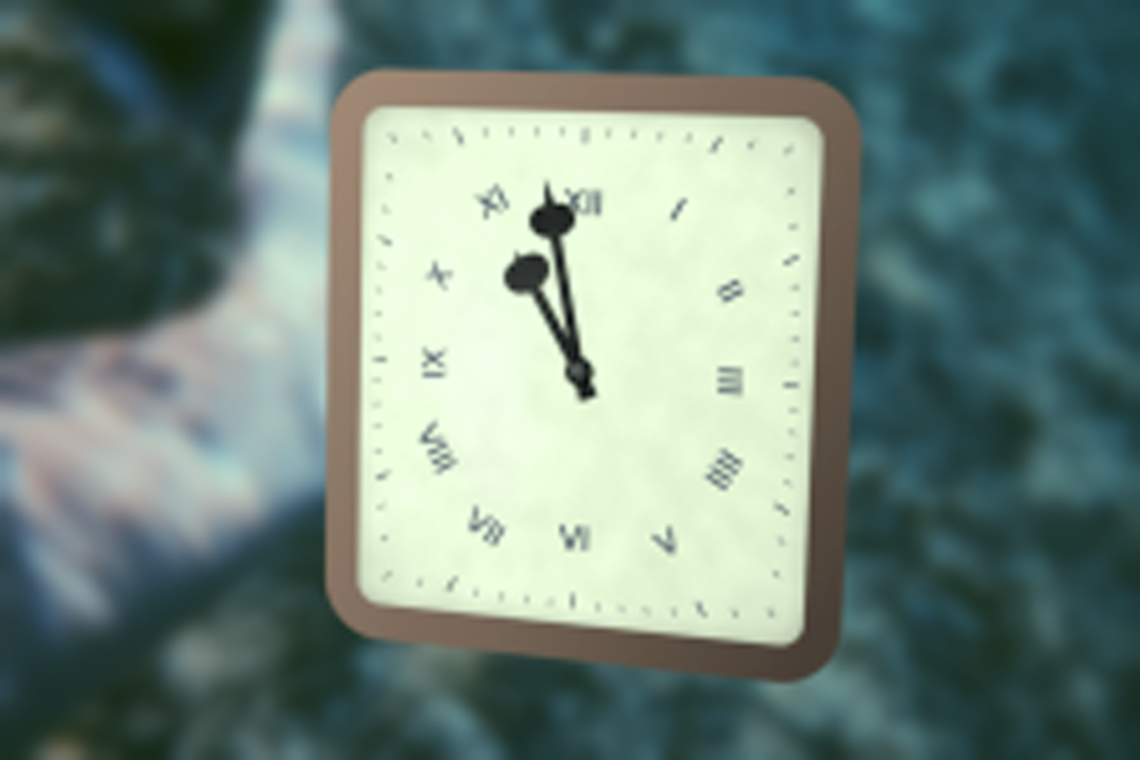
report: 10,58
